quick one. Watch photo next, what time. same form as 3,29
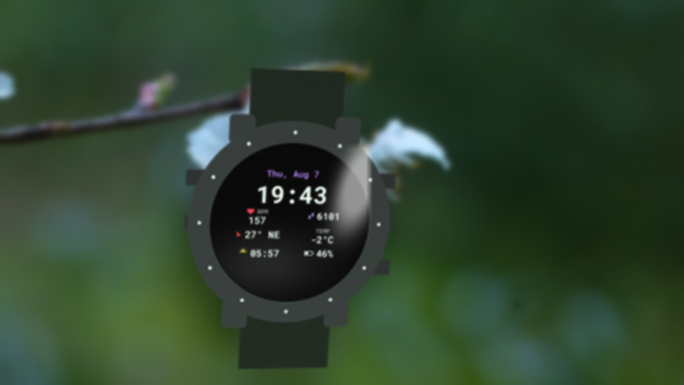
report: 19,43
